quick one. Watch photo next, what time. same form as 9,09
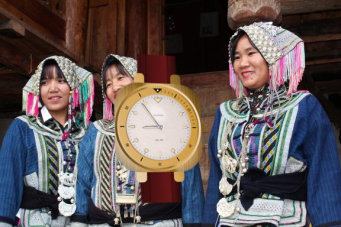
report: 8,54
